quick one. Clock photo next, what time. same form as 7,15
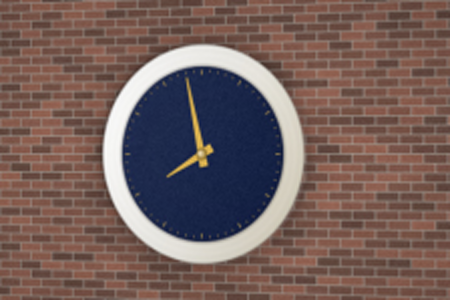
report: 7,58
